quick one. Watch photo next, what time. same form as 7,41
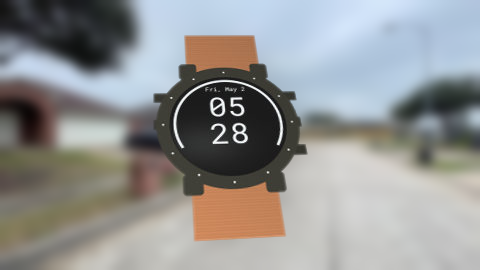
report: 5,28
